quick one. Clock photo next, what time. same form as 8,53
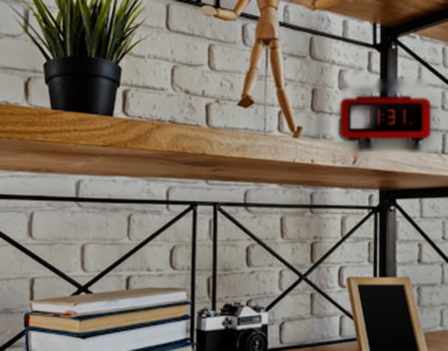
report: 11,31
